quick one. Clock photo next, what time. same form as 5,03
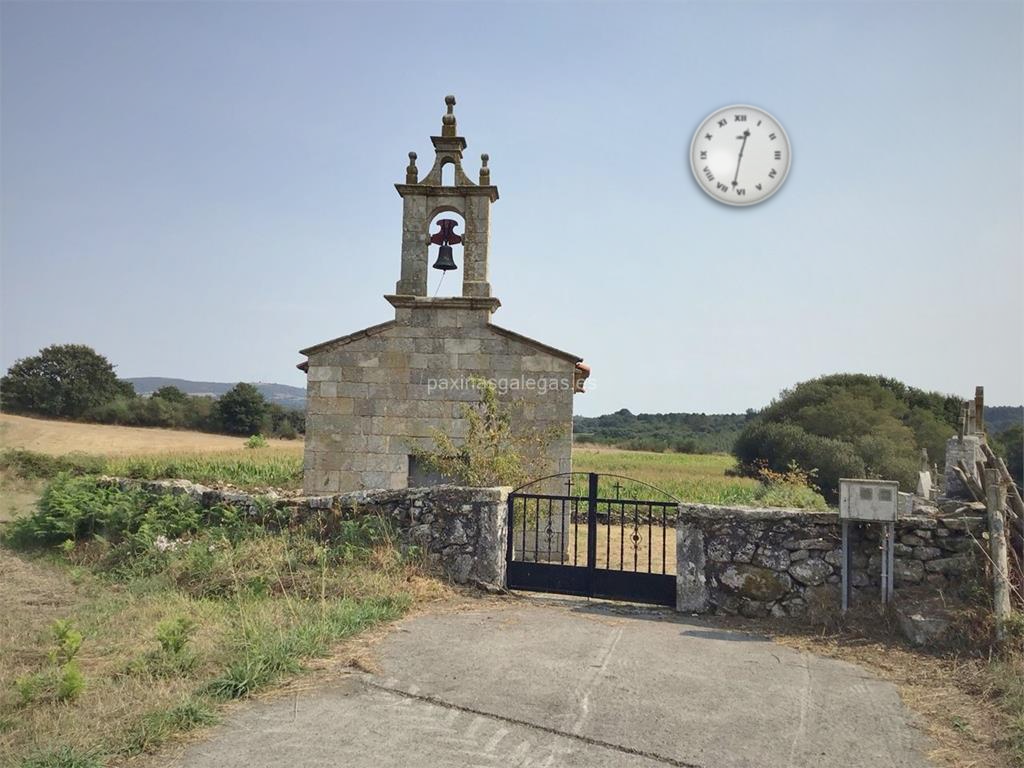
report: 12,32
